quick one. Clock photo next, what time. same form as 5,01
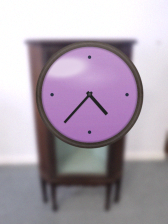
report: 4,37
